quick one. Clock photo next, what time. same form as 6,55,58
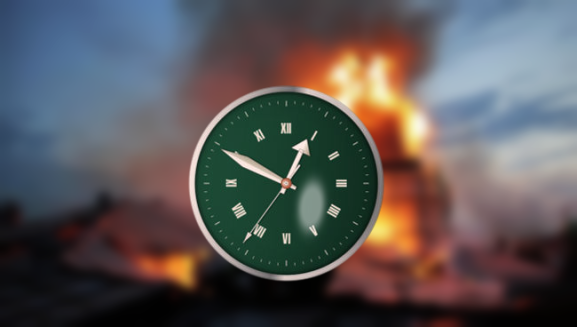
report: 12,49,36
